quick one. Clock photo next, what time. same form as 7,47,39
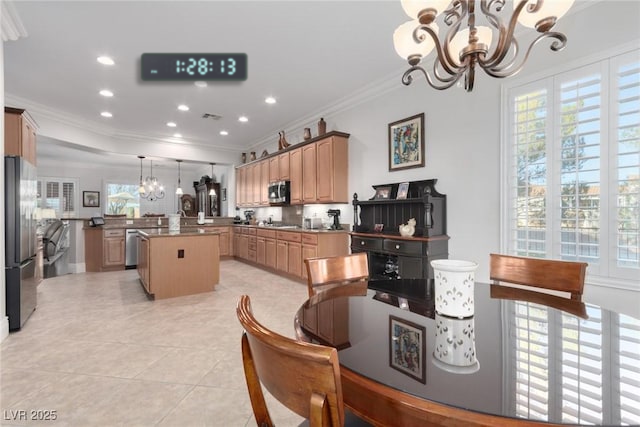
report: 1,28,13
